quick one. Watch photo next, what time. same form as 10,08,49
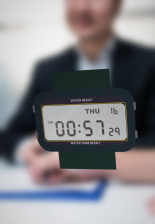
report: 0,57,29
